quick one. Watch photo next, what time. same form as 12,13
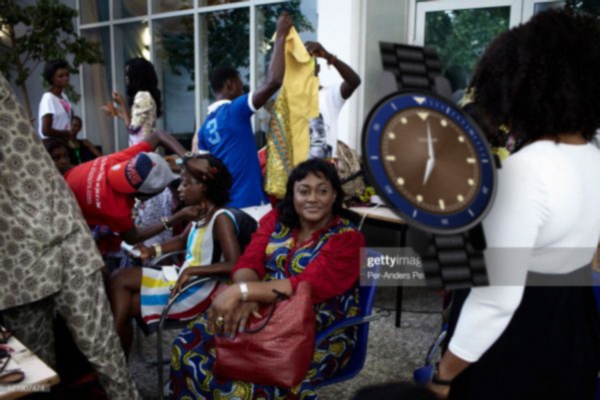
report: 7,01
